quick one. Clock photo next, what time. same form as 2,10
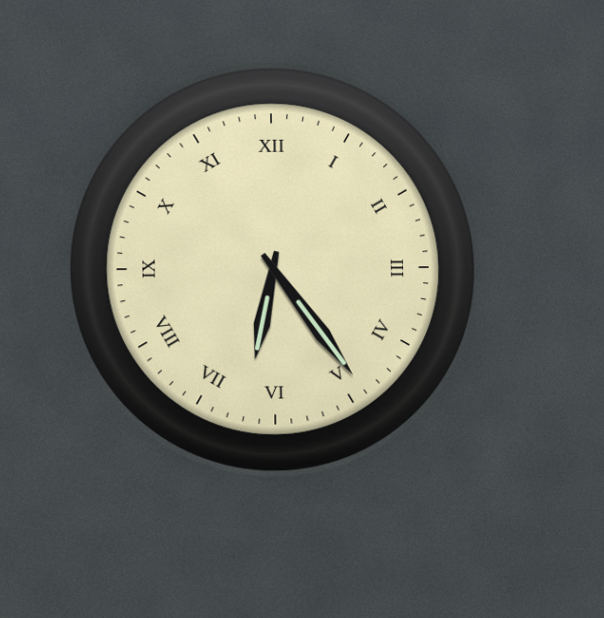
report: 6,24
